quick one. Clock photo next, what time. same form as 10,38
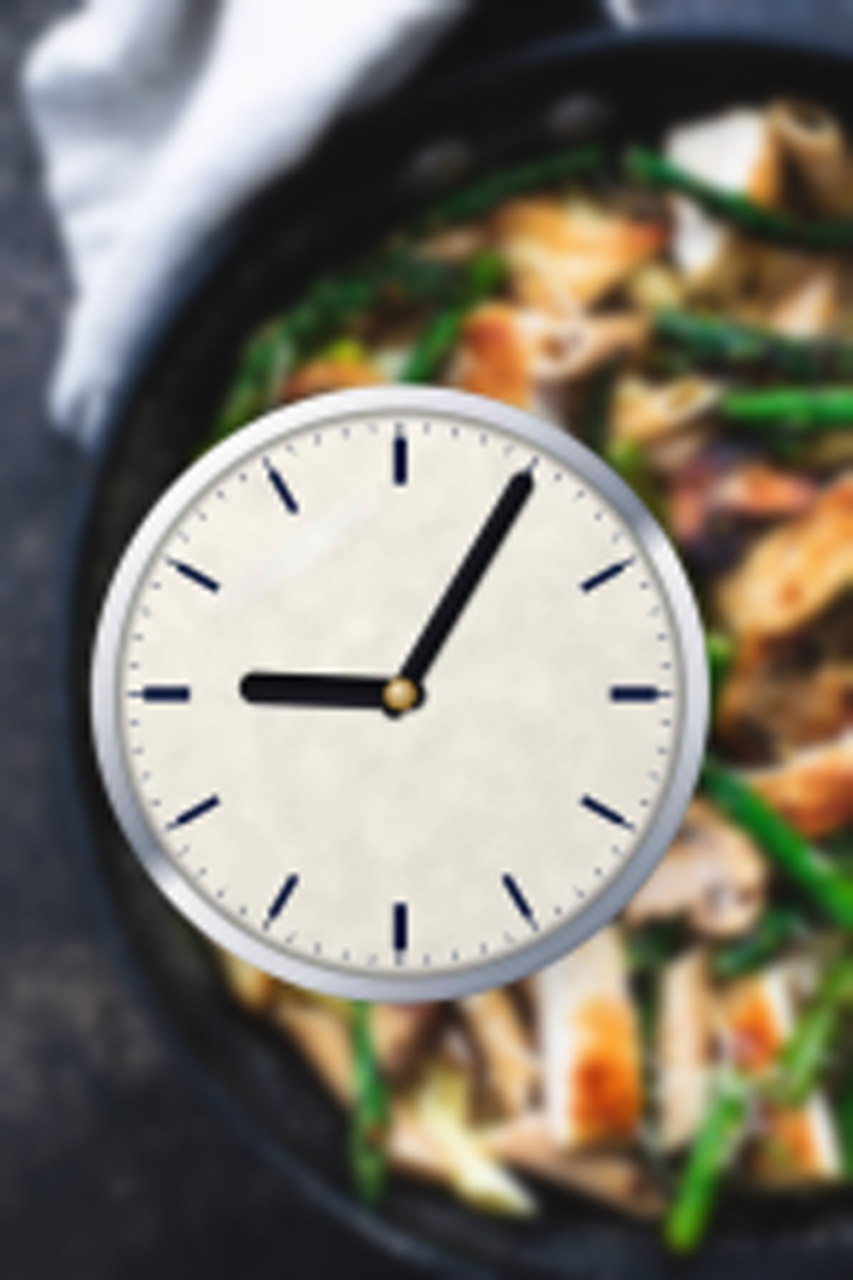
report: 9,05
